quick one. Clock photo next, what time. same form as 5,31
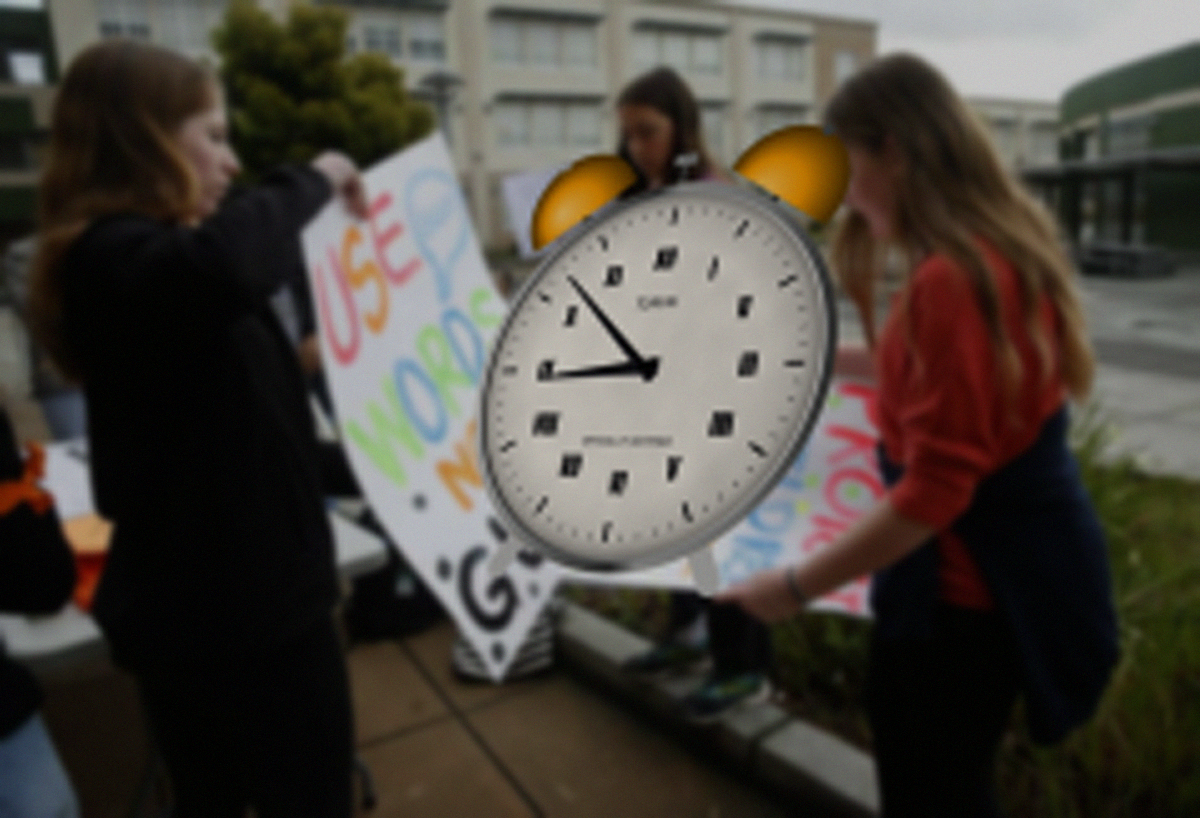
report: 8,52
